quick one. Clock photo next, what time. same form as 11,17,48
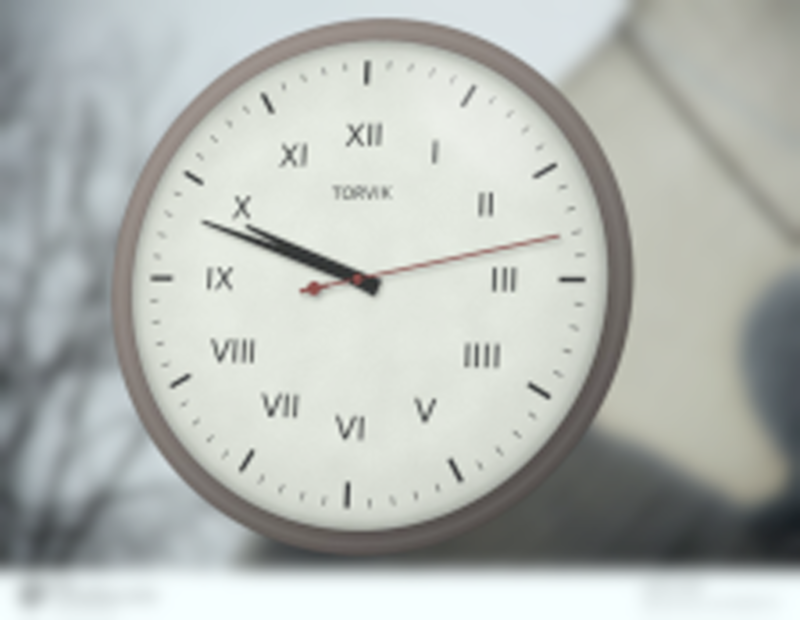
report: 9,48,13
